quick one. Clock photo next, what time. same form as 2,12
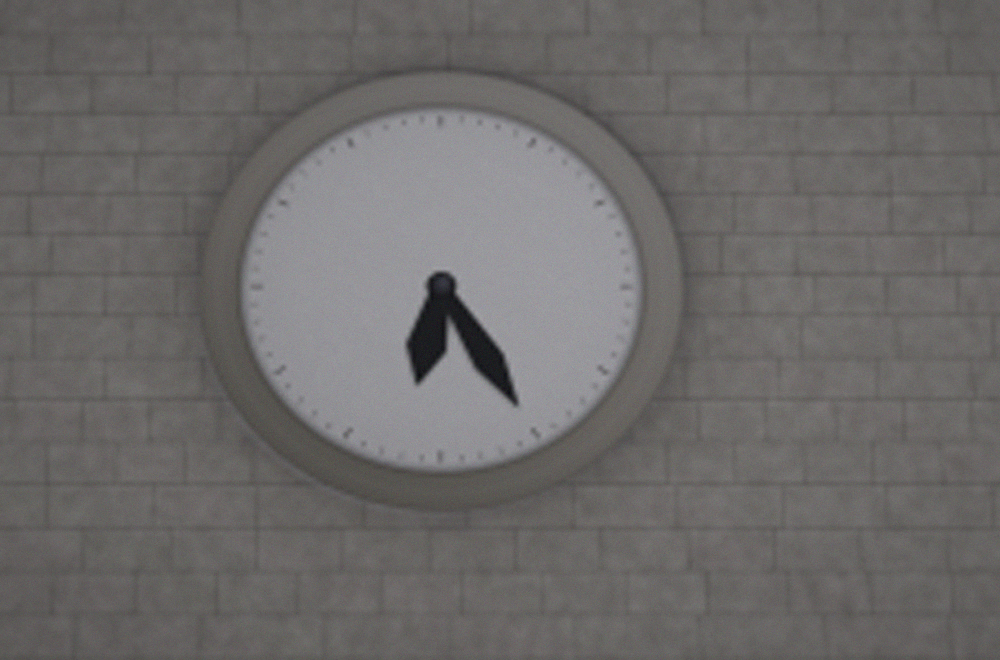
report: 6,25
